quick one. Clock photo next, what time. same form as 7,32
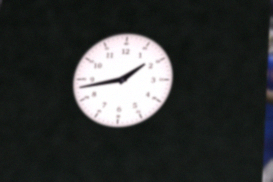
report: 1,43
